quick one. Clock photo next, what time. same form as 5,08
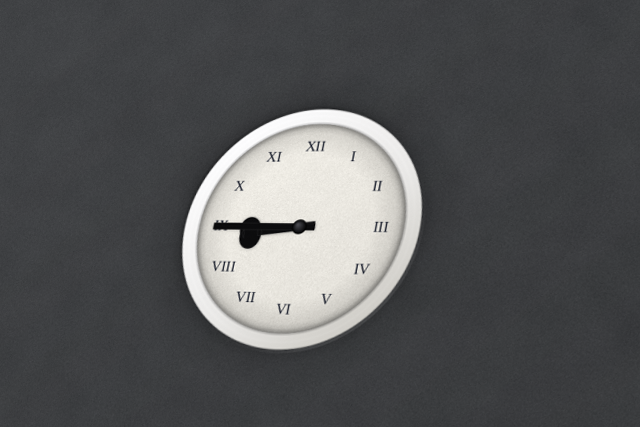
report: 8,45
